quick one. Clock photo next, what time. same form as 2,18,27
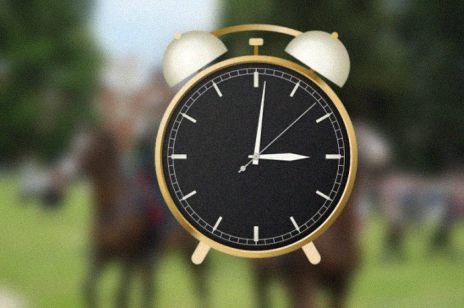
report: 3,01,08
